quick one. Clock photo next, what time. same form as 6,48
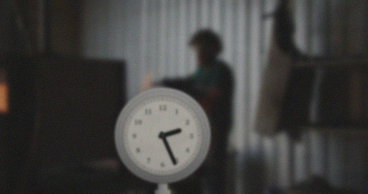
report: 2,26
